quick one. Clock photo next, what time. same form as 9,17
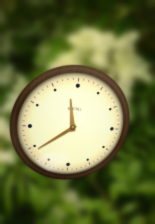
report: 11,39
